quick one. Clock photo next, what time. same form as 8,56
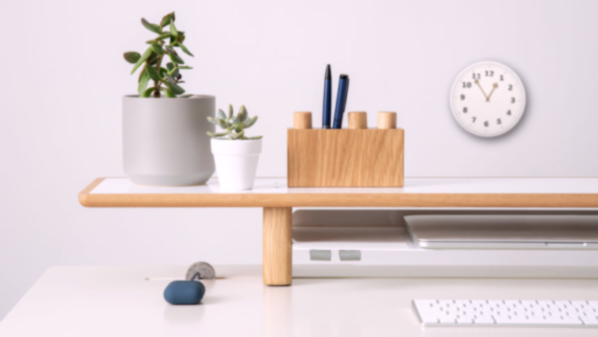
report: 12,54
